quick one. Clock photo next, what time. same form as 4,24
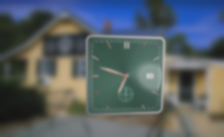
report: 6,48
